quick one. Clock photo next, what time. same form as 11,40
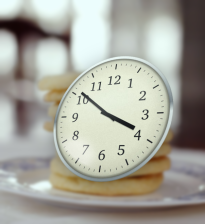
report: 3,51
